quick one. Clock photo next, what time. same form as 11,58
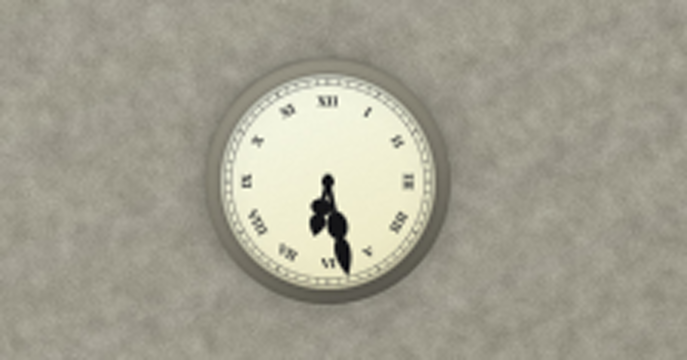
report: 6,28
